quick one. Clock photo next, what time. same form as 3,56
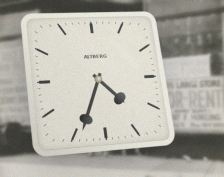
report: 4,34
